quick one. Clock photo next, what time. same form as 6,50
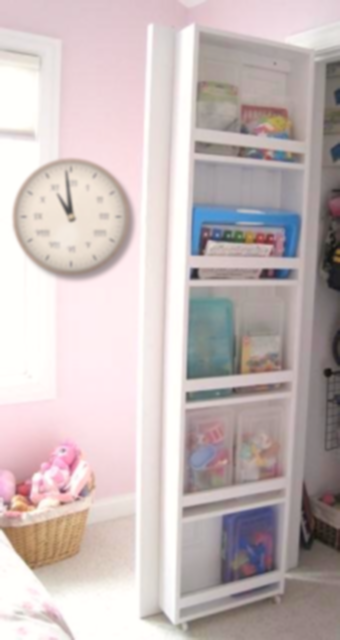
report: 10,59
